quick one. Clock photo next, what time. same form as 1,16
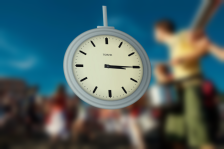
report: 3,15
